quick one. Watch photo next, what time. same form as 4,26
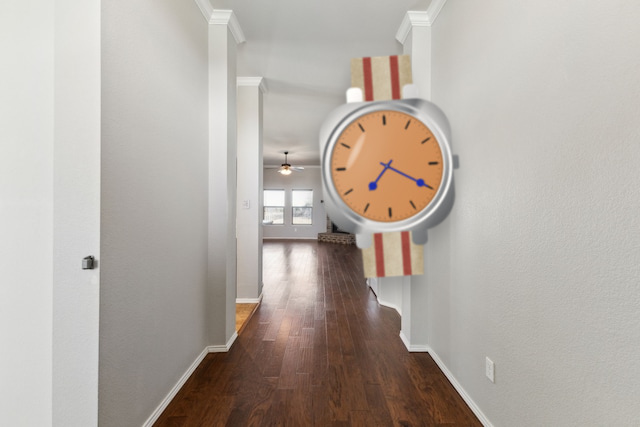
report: 7,20
